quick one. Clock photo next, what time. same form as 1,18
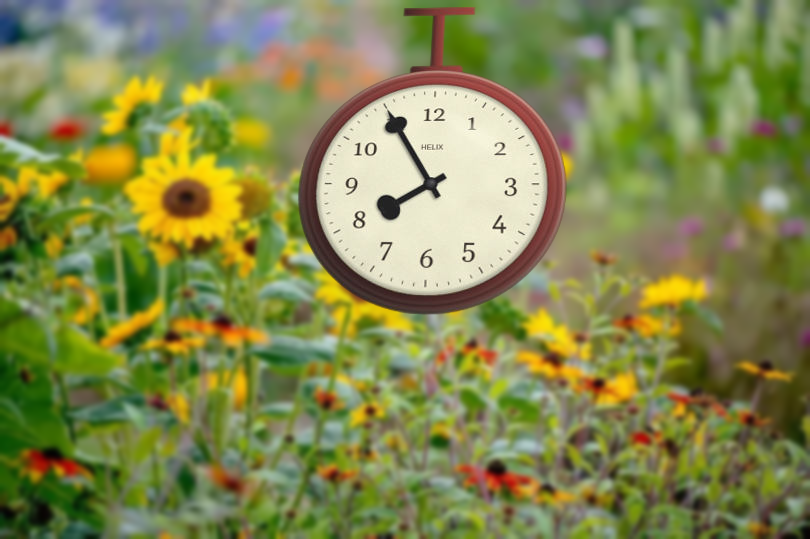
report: 7,55
